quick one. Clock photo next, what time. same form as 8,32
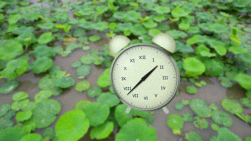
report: 1,38
